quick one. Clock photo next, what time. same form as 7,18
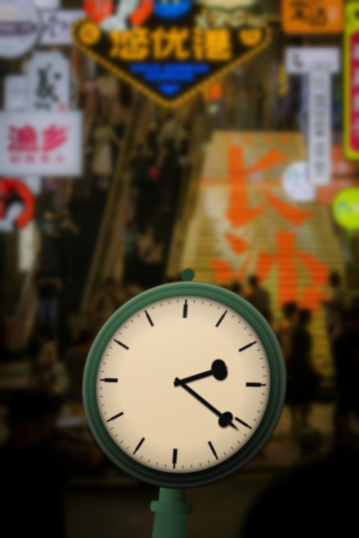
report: 2,21
